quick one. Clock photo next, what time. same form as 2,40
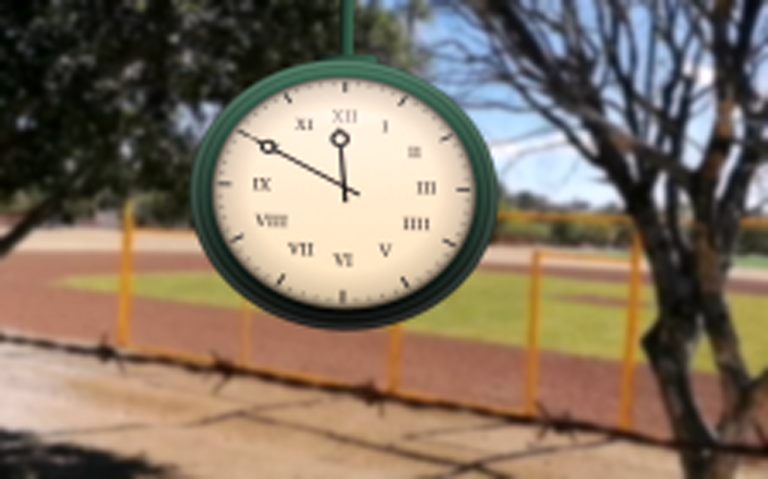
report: 11,50
